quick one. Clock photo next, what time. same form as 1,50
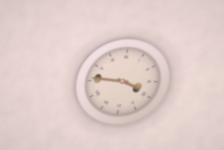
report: 3,46
